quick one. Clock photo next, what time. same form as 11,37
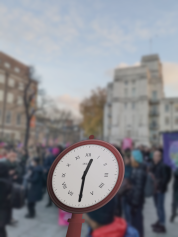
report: 12,30
